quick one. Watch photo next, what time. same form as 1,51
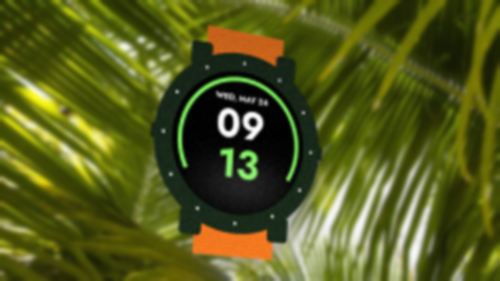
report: 9,13
